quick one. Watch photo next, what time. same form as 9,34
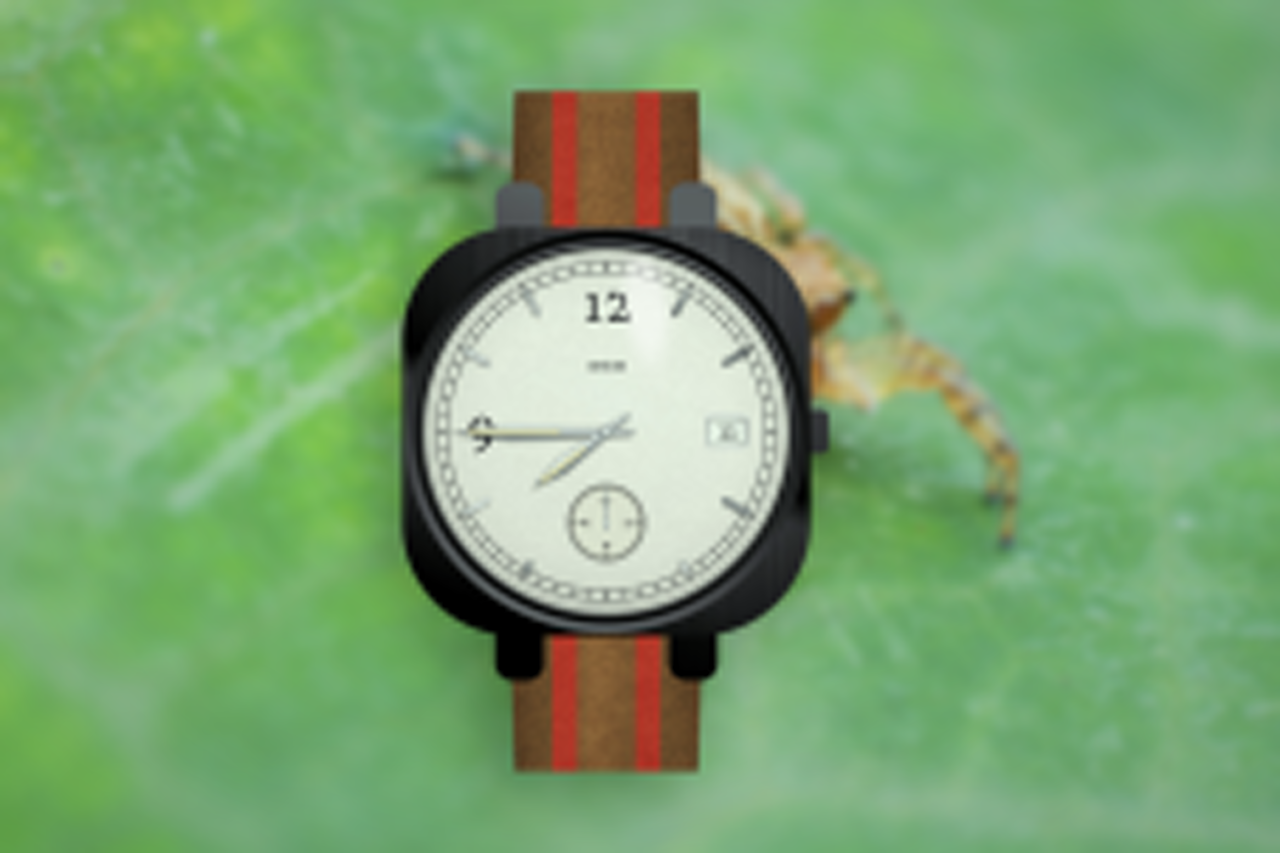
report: 7,45
